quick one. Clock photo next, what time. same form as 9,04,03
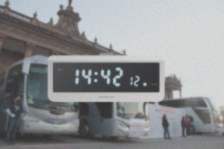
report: 14,42,12
